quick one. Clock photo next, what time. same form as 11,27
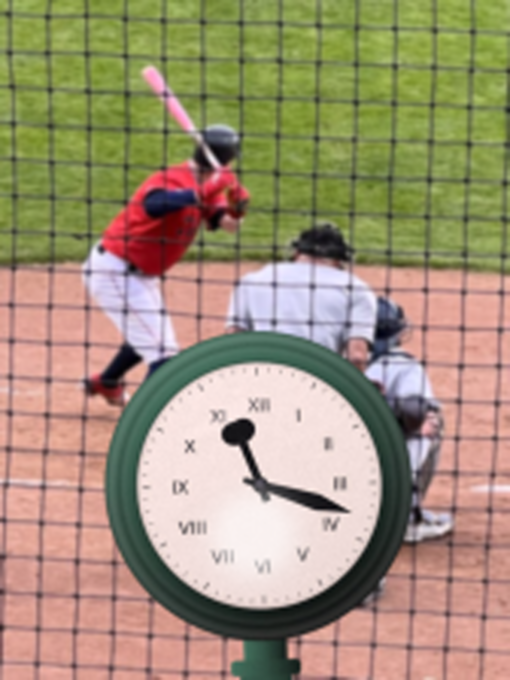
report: 11,18
